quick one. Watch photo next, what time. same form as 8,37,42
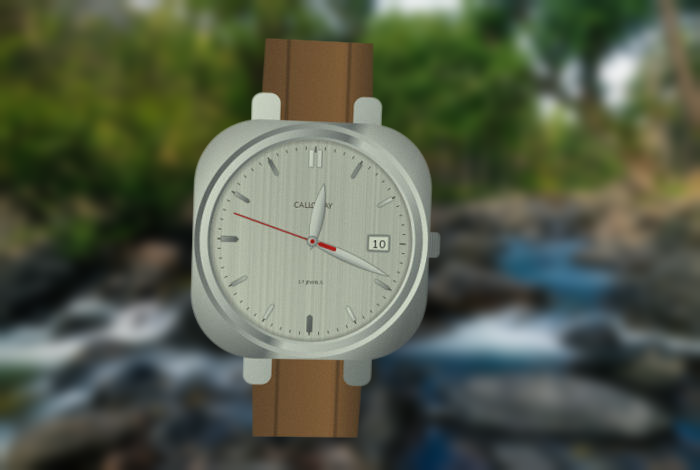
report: 12,18,48
